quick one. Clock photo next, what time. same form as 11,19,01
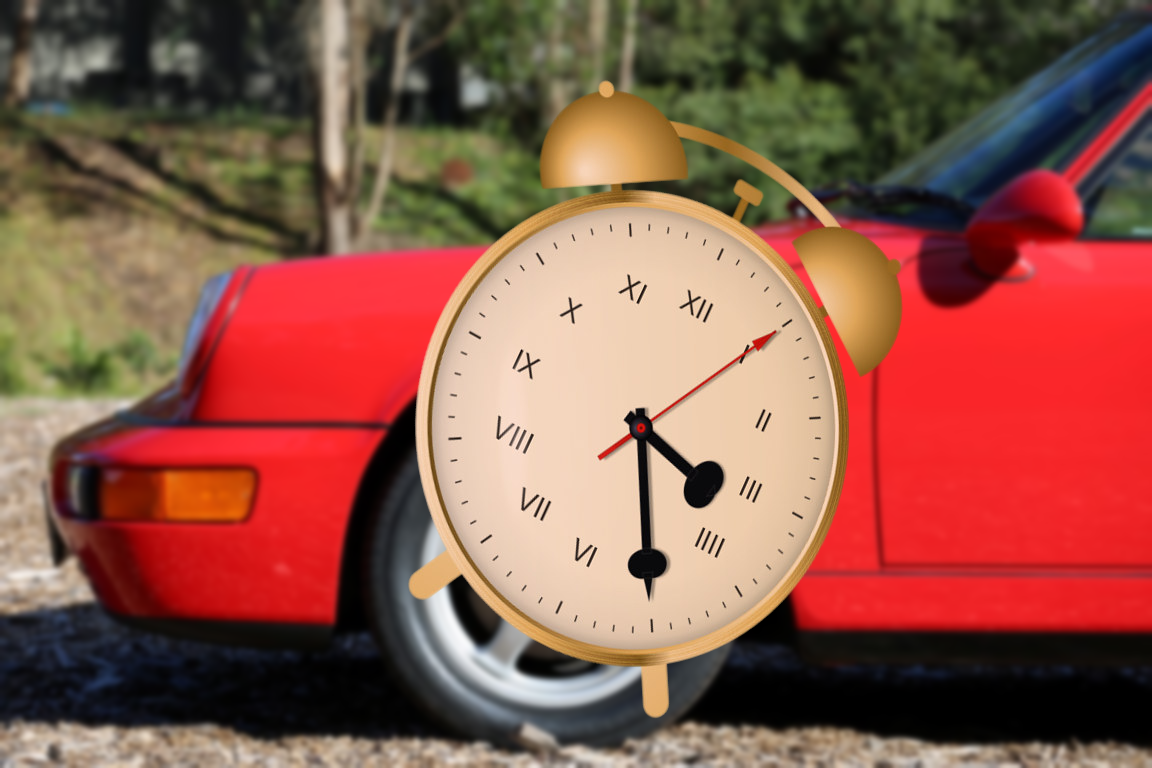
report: 3,25,05
